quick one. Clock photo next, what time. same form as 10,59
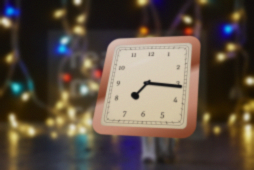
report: 7,16
